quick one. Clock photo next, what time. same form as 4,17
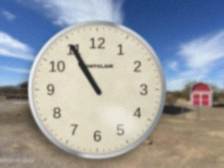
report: 10,55
